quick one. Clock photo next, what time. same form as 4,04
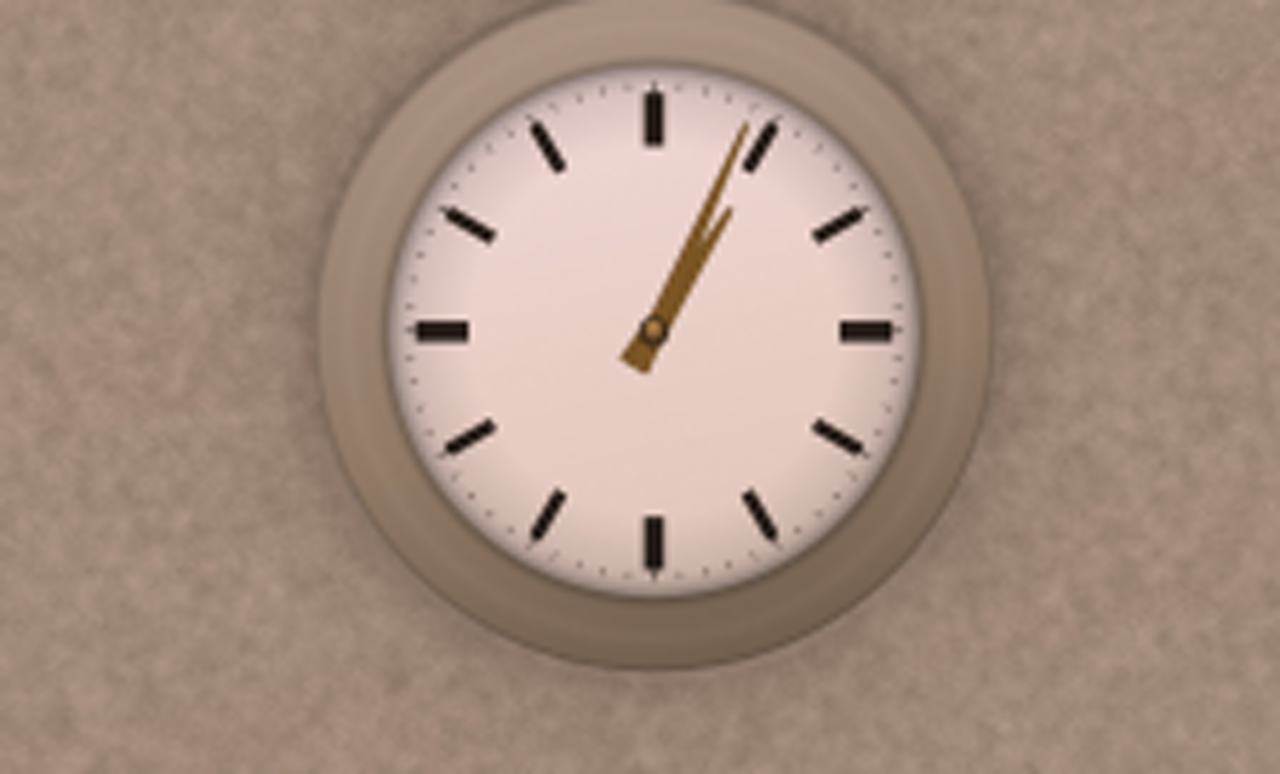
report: 1,04
